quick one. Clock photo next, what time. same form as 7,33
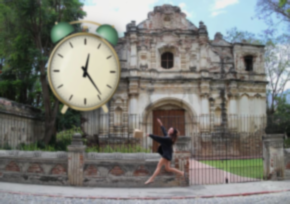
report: 12,24
